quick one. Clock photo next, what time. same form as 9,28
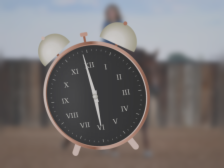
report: 5,59
